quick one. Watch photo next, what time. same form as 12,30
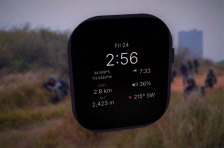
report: 2,56
